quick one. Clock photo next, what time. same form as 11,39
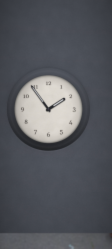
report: 1,54
